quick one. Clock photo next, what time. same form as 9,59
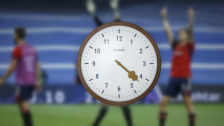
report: 4,22
